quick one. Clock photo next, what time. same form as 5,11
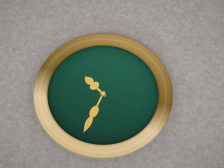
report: 10,34
